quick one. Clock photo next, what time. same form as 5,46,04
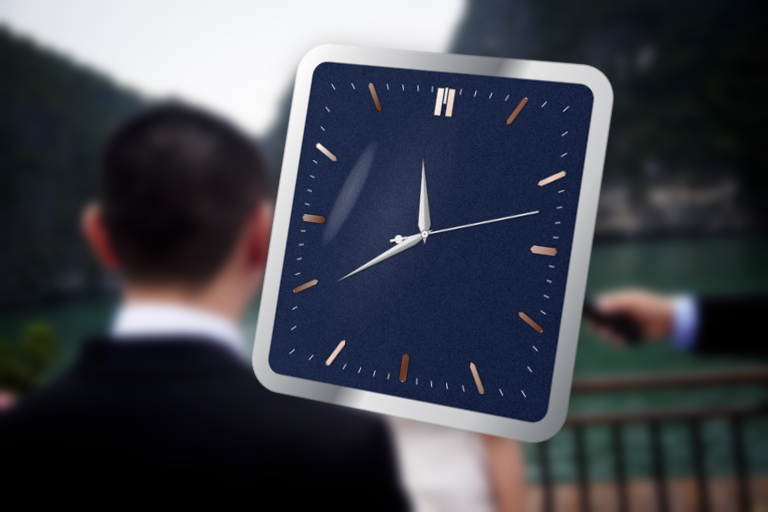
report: 11,39,12
